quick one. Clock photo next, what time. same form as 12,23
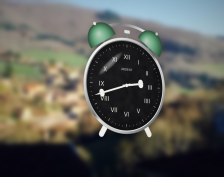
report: 2,42
